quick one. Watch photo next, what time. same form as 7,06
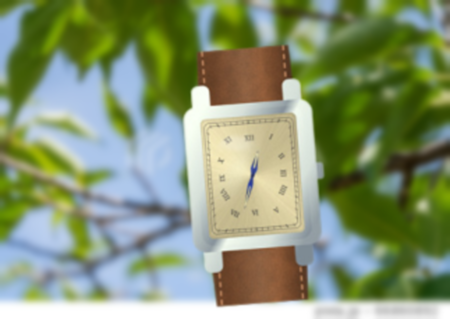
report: 12,33
